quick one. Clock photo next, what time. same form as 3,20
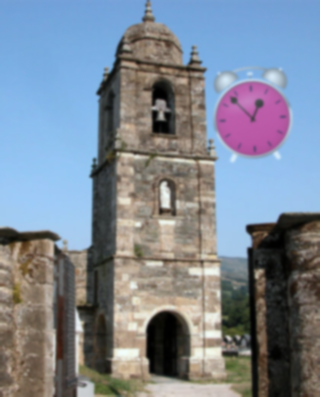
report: 12,53
